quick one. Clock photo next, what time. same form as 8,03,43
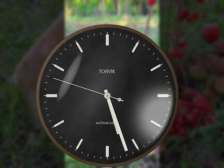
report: 5,26,48
